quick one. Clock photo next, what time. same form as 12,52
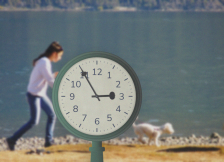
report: 2,55
